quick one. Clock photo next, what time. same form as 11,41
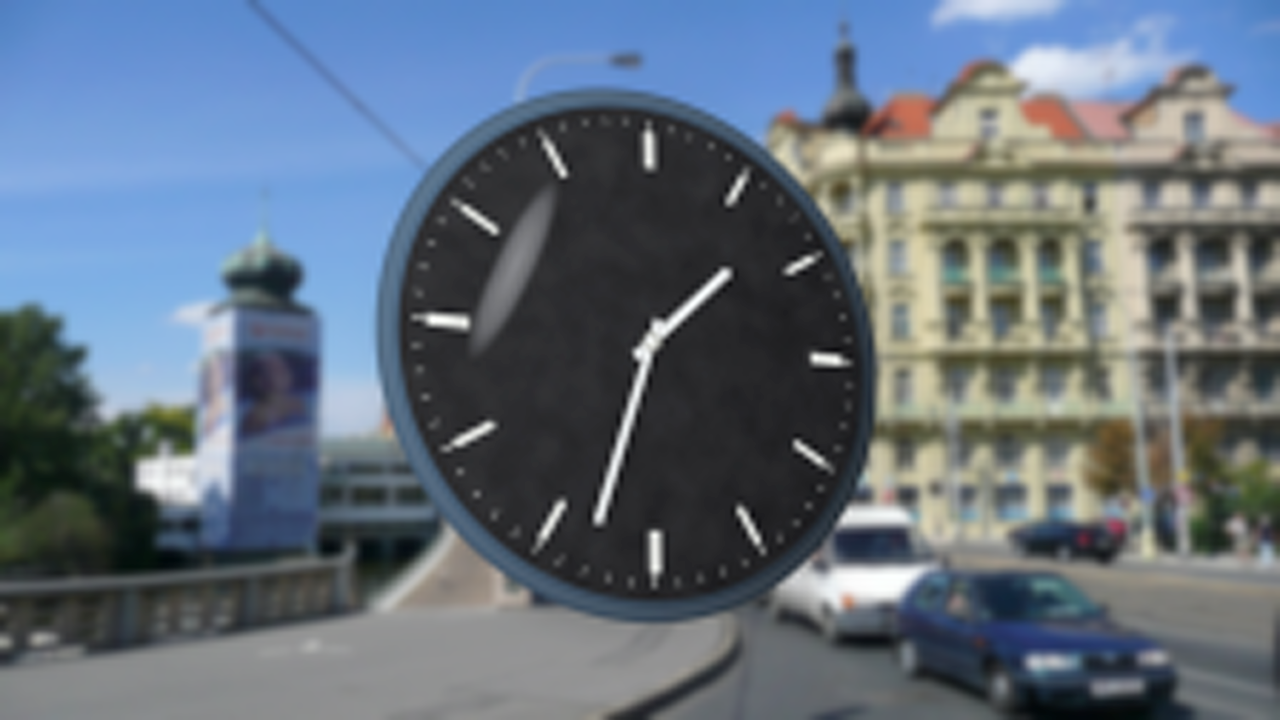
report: 1,33
